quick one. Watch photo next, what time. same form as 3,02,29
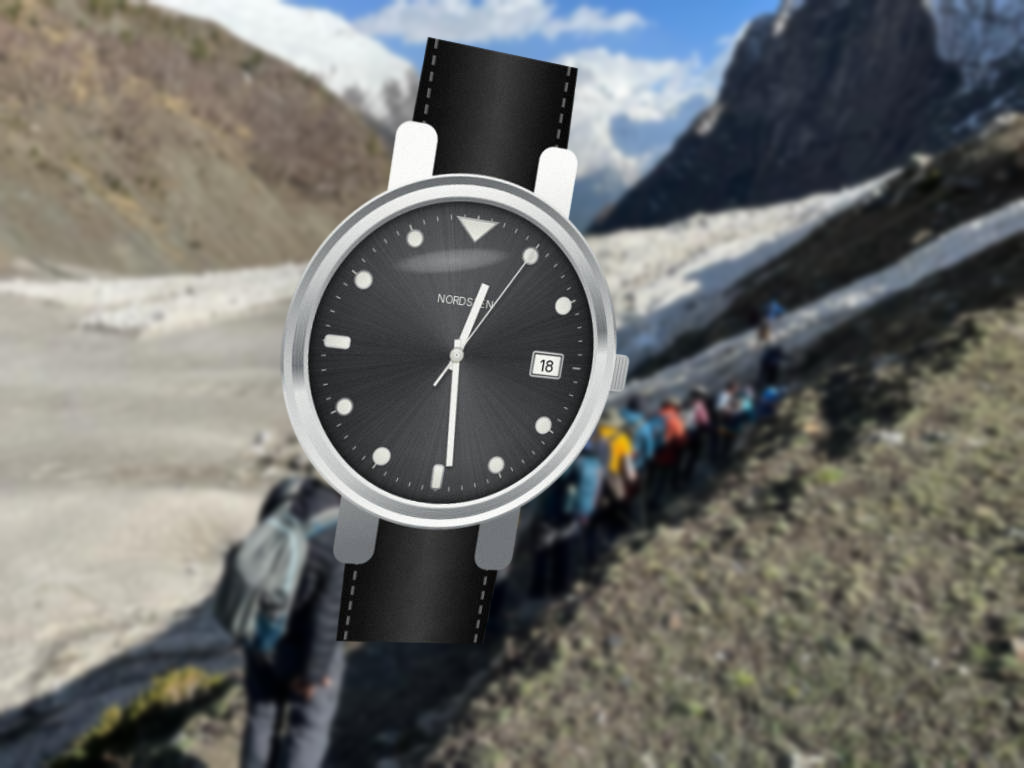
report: 12,29,05
